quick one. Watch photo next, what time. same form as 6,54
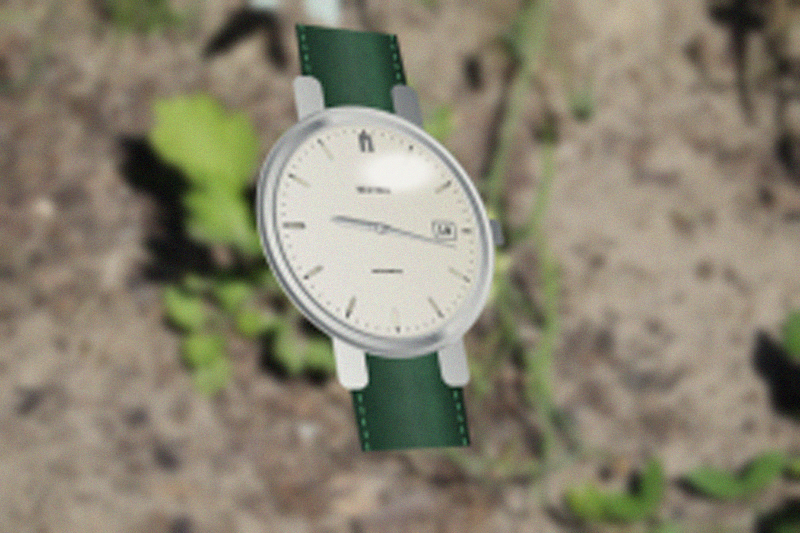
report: 9,17
